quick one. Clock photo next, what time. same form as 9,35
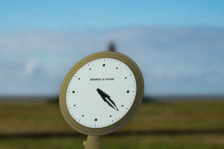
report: 4,22
